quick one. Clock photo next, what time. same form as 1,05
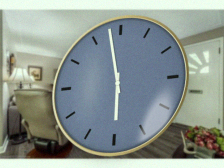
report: 5,58
